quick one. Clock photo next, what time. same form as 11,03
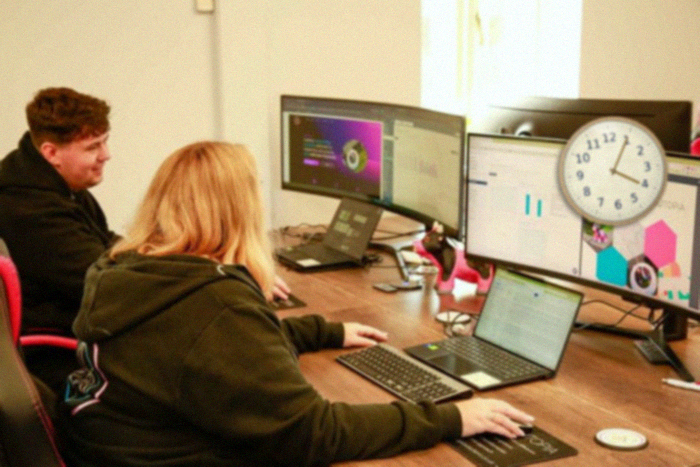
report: 4,05
